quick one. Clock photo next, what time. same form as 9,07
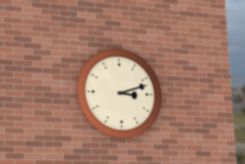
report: 3,12
